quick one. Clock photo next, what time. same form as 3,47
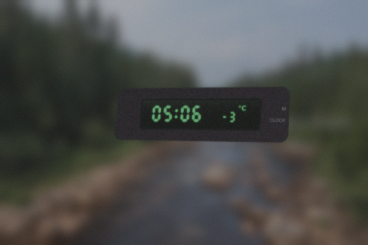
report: 5,06
